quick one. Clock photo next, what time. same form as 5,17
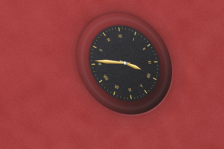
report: 3,46
